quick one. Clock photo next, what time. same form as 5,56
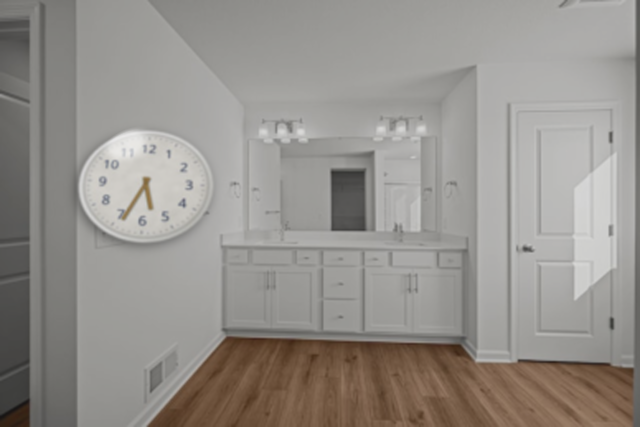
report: 5,34
